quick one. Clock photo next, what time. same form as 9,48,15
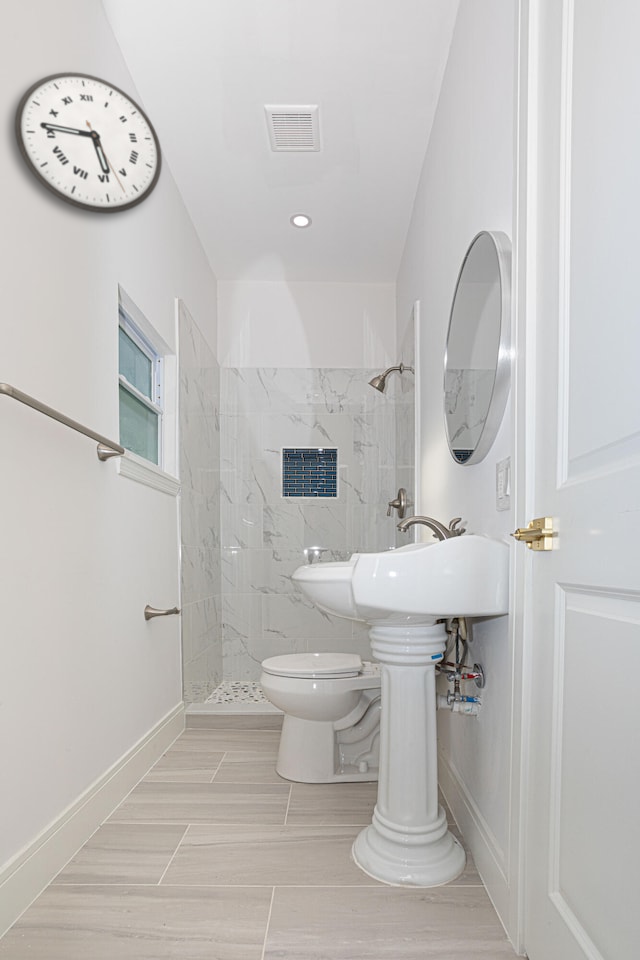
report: 5,46,27
